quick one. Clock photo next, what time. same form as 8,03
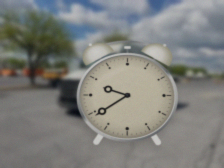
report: 9,39
